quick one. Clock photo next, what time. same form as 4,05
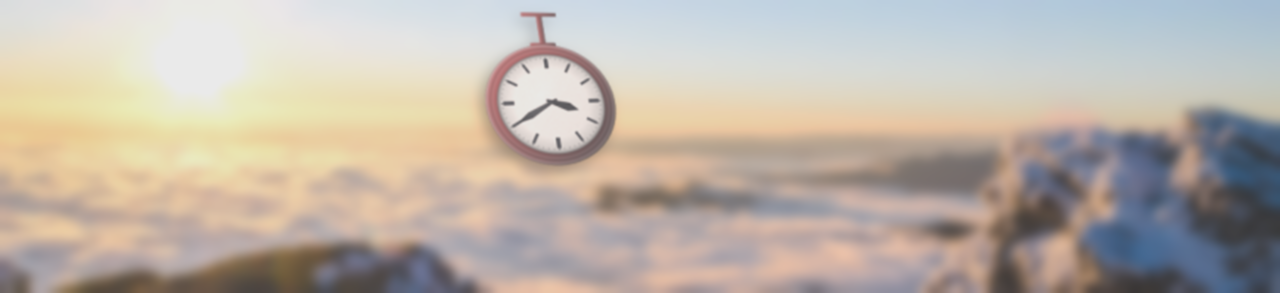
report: 3,40
